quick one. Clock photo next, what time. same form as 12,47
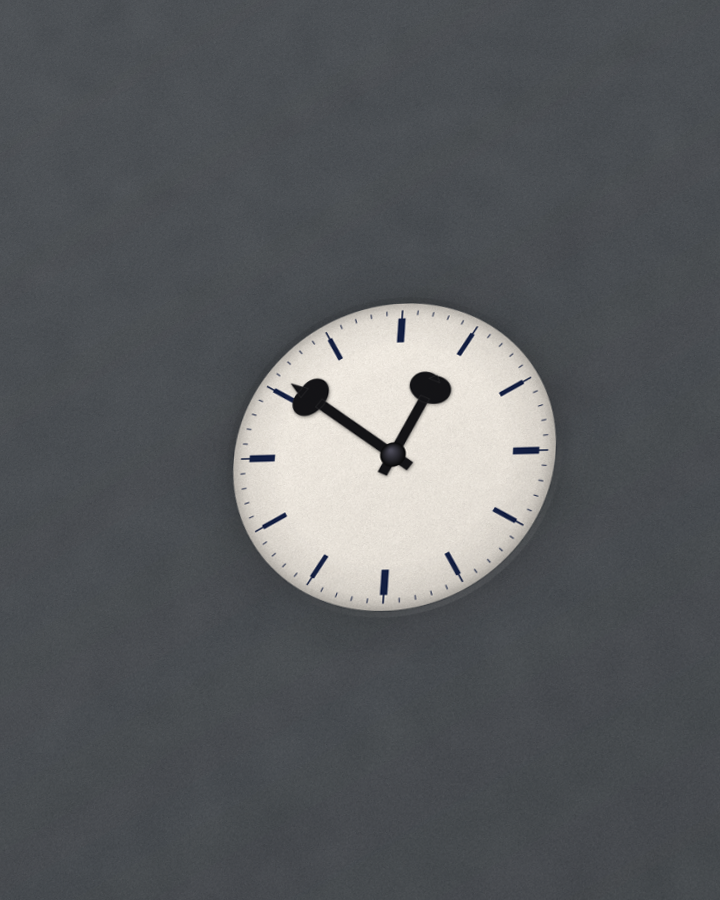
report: 12,51
